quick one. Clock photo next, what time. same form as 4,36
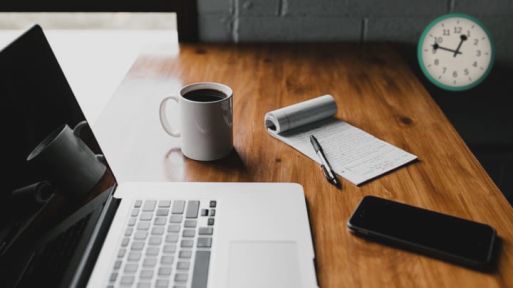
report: 12,47
